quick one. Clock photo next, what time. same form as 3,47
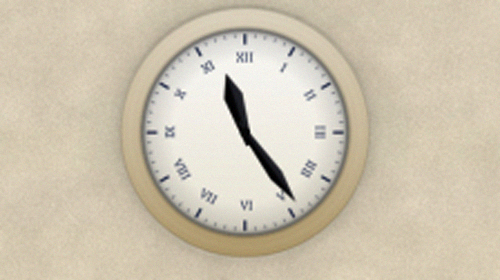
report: 11,24
